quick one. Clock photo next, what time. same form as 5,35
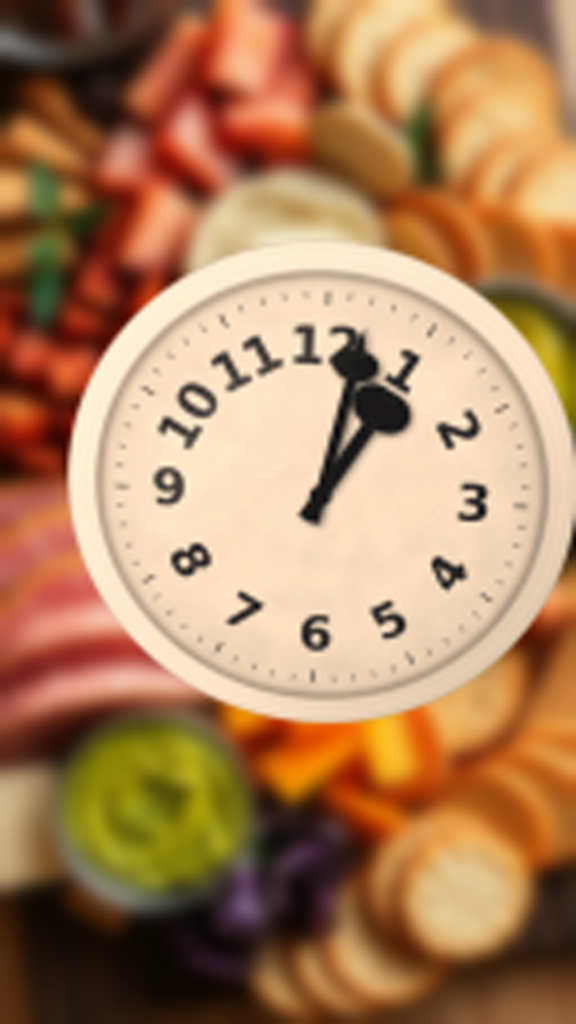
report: 1,02
